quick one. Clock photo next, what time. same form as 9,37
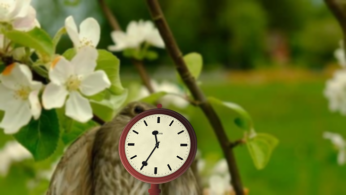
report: 11,35
